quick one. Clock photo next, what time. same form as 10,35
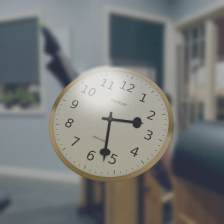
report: 2,27
